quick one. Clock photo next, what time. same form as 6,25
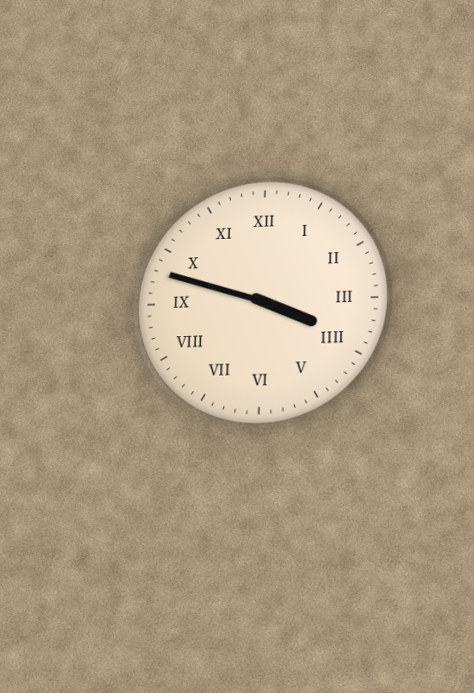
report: 3,48
